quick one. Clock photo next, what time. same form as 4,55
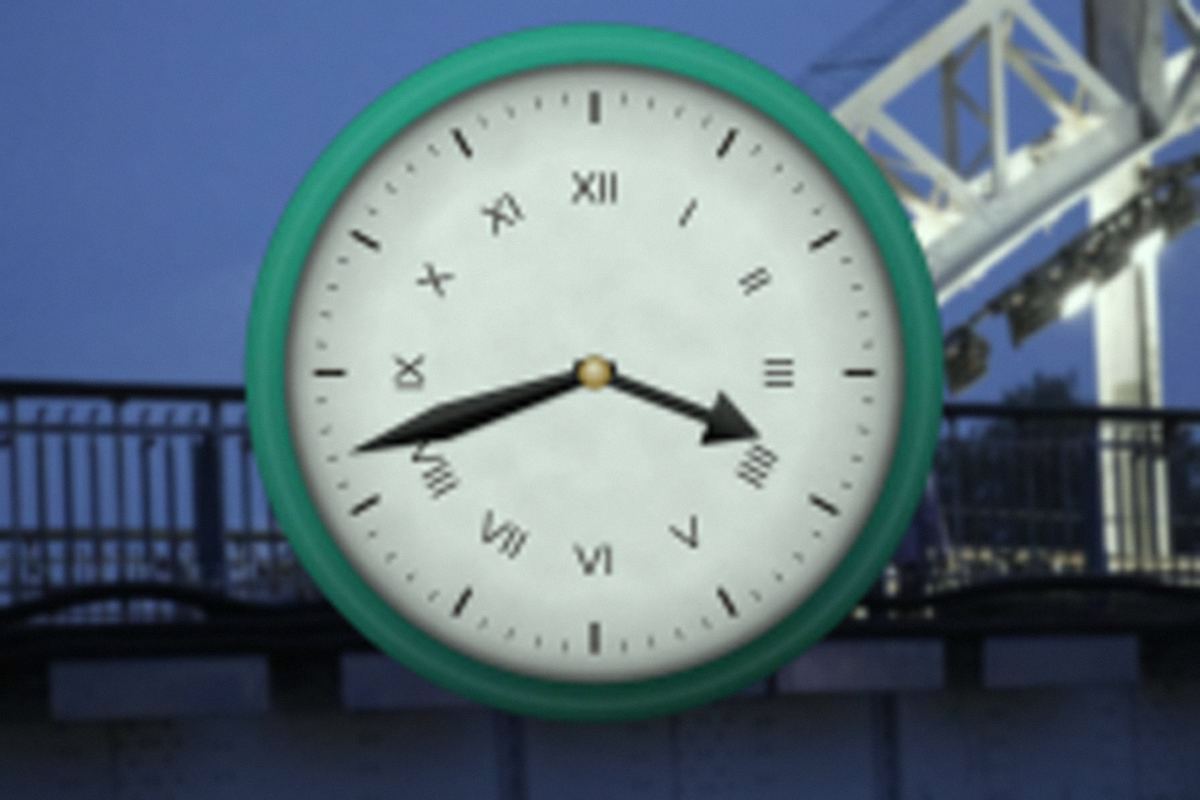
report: 3,42
